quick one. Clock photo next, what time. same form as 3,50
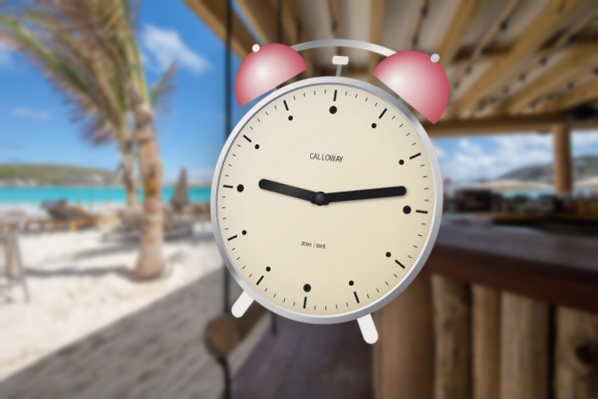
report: 9,13
